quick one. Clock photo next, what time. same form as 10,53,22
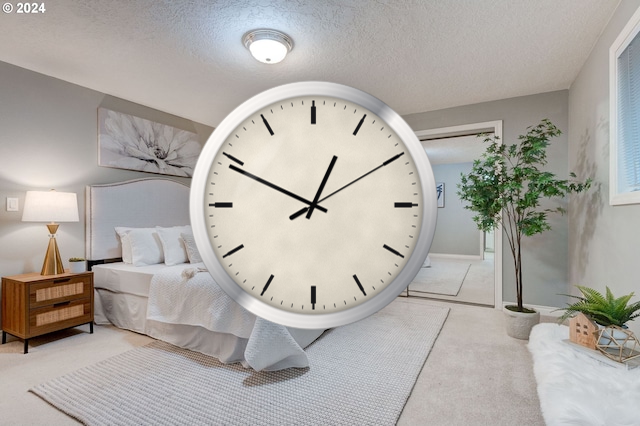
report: 12,49,10
